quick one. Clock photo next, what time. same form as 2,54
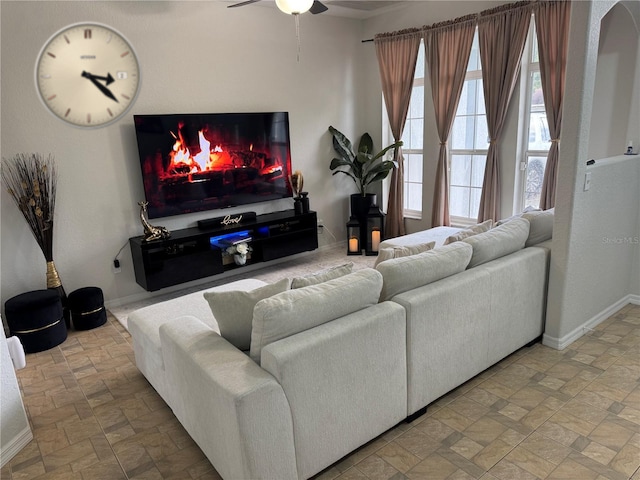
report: 3,22
